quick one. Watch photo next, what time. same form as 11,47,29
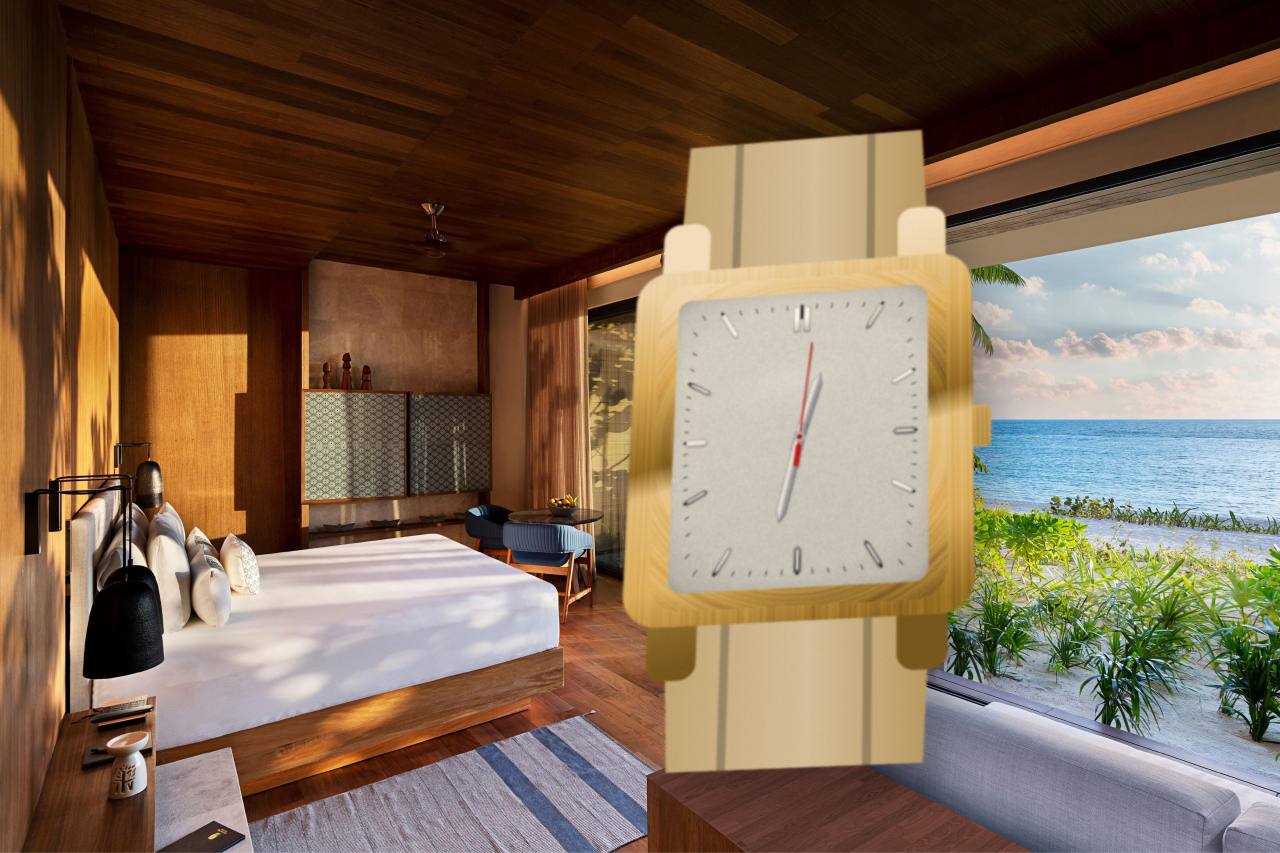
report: 12,32,01
